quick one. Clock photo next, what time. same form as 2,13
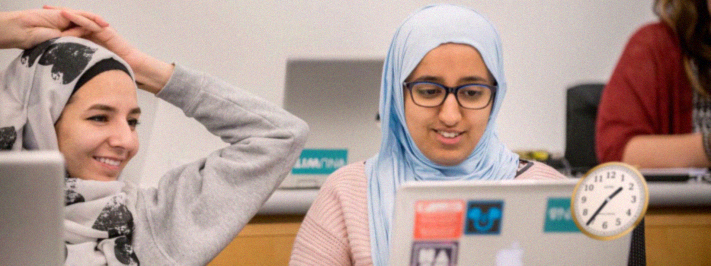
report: 1,36
